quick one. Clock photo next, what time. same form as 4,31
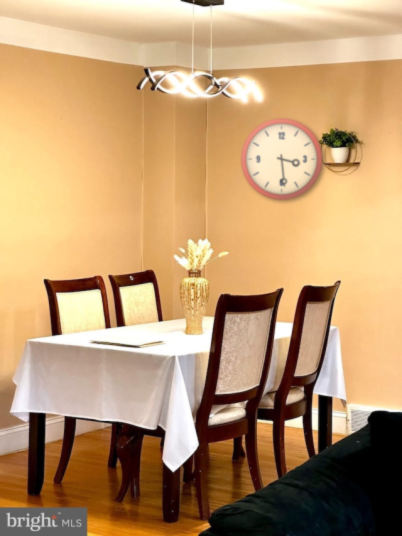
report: 3,29
